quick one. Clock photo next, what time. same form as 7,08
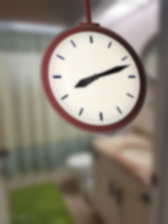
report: 8,12
